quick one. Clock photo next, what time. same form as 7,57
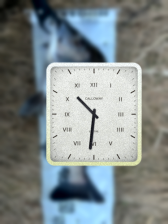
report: 10,31
